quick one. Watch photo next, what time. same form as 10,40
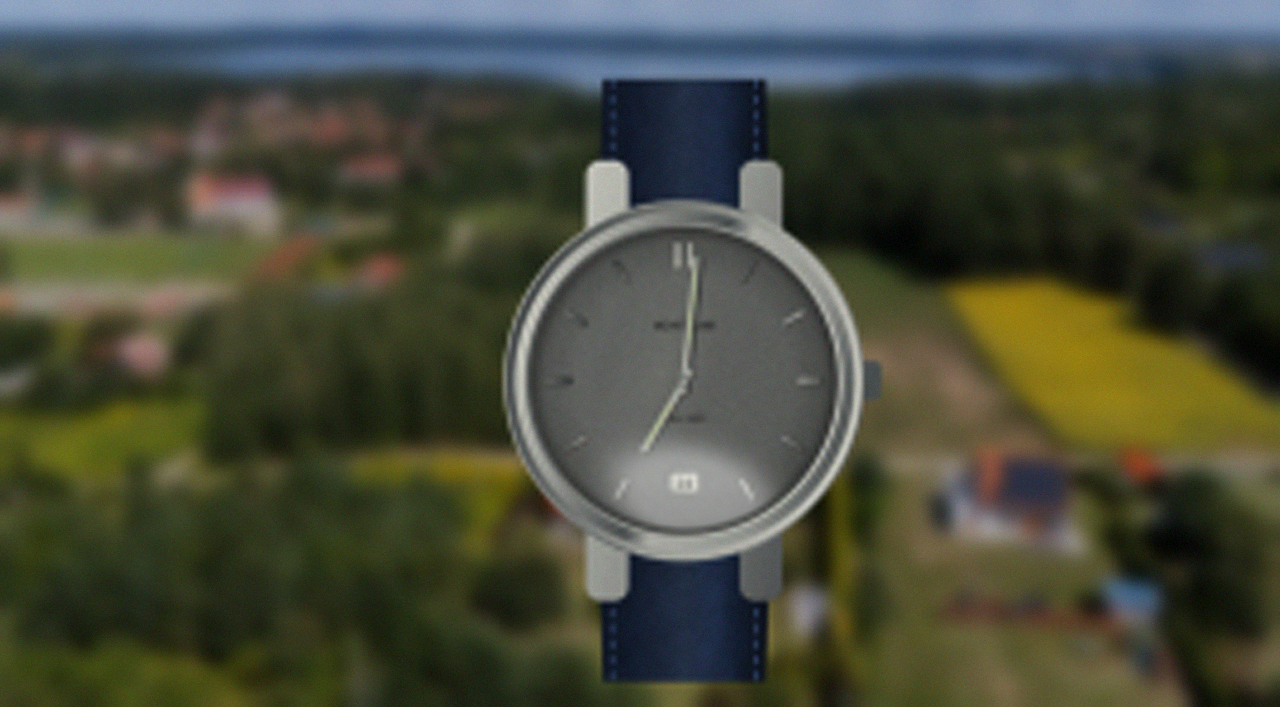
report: 7,01
